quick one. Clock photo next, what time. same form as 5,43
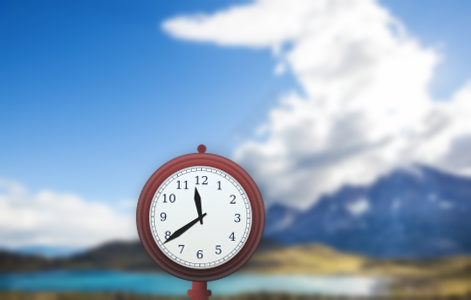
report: 11,39
